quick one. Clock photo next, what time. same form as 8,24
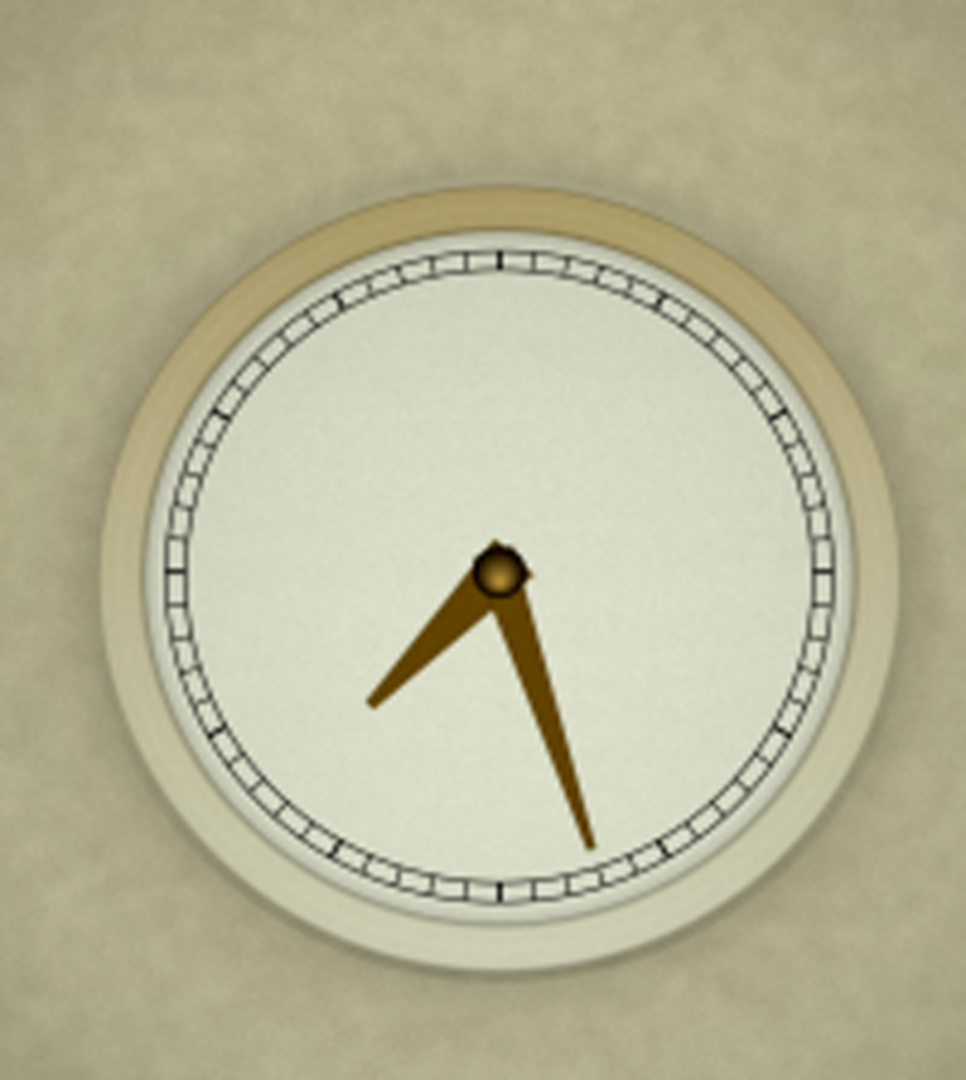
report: 7,27
